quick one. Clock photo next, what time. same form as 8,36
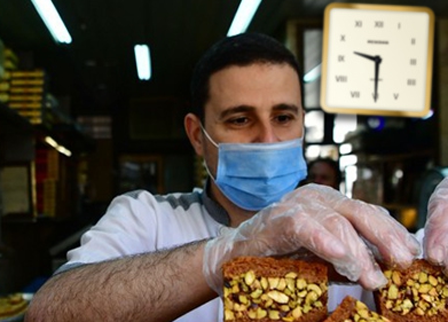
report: 9,30
